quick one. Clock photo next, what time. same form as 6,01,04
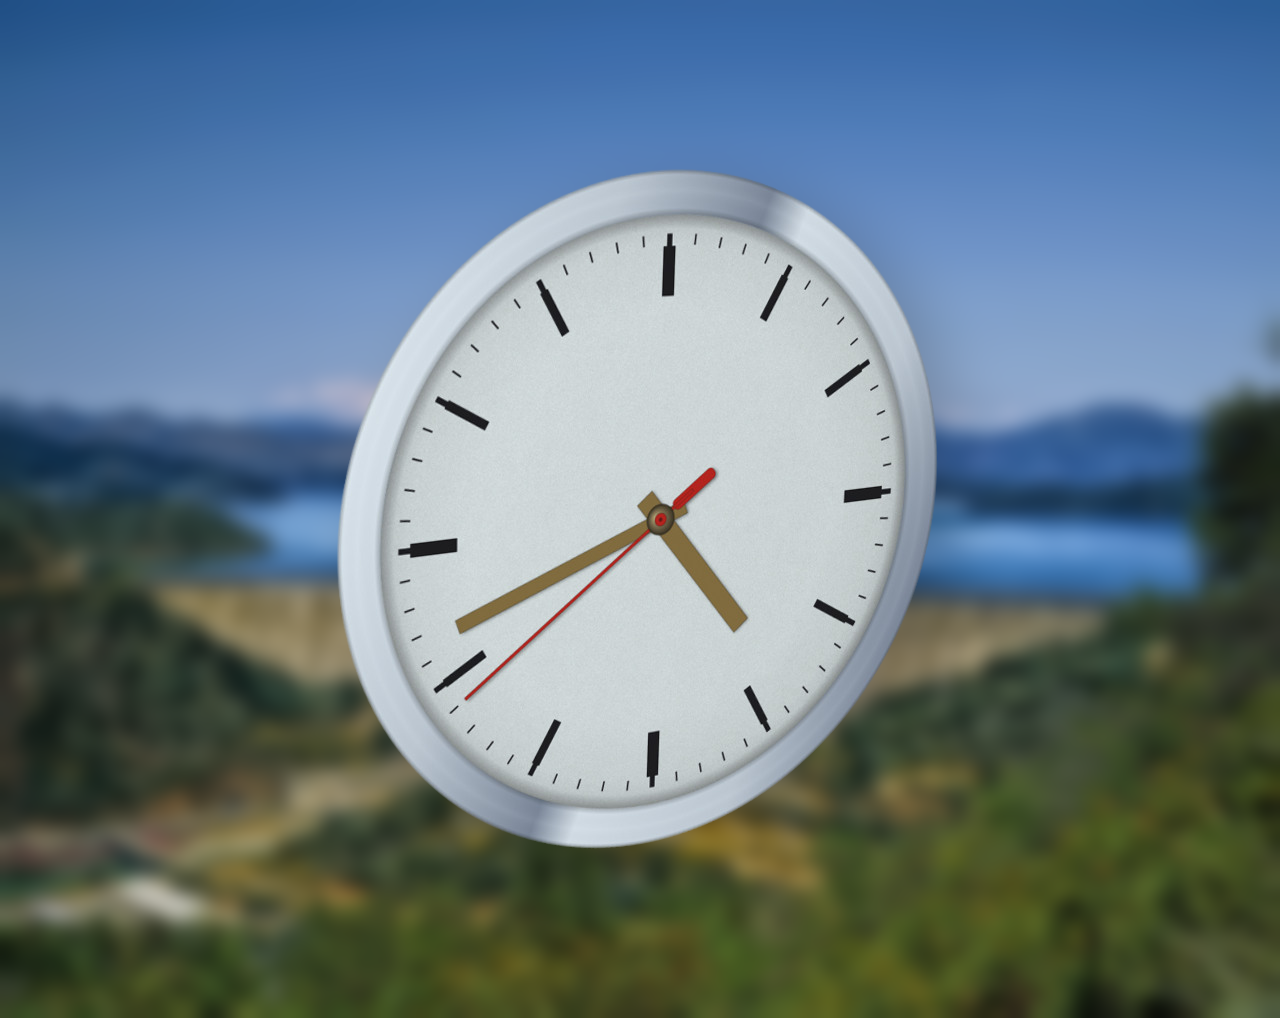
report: 4,41,39
